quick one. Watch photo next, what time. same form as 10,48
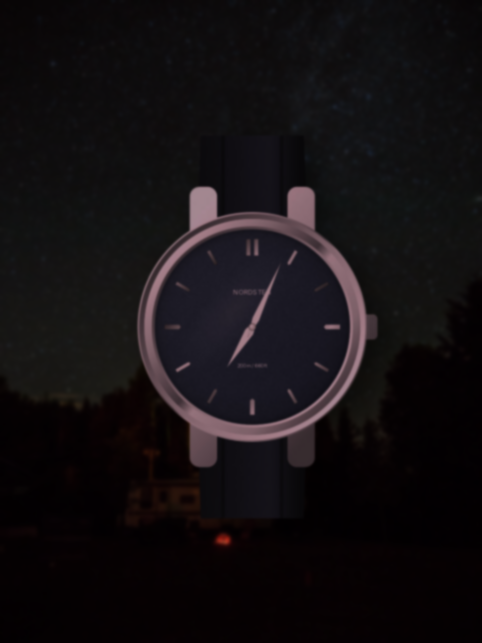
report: 7,04
